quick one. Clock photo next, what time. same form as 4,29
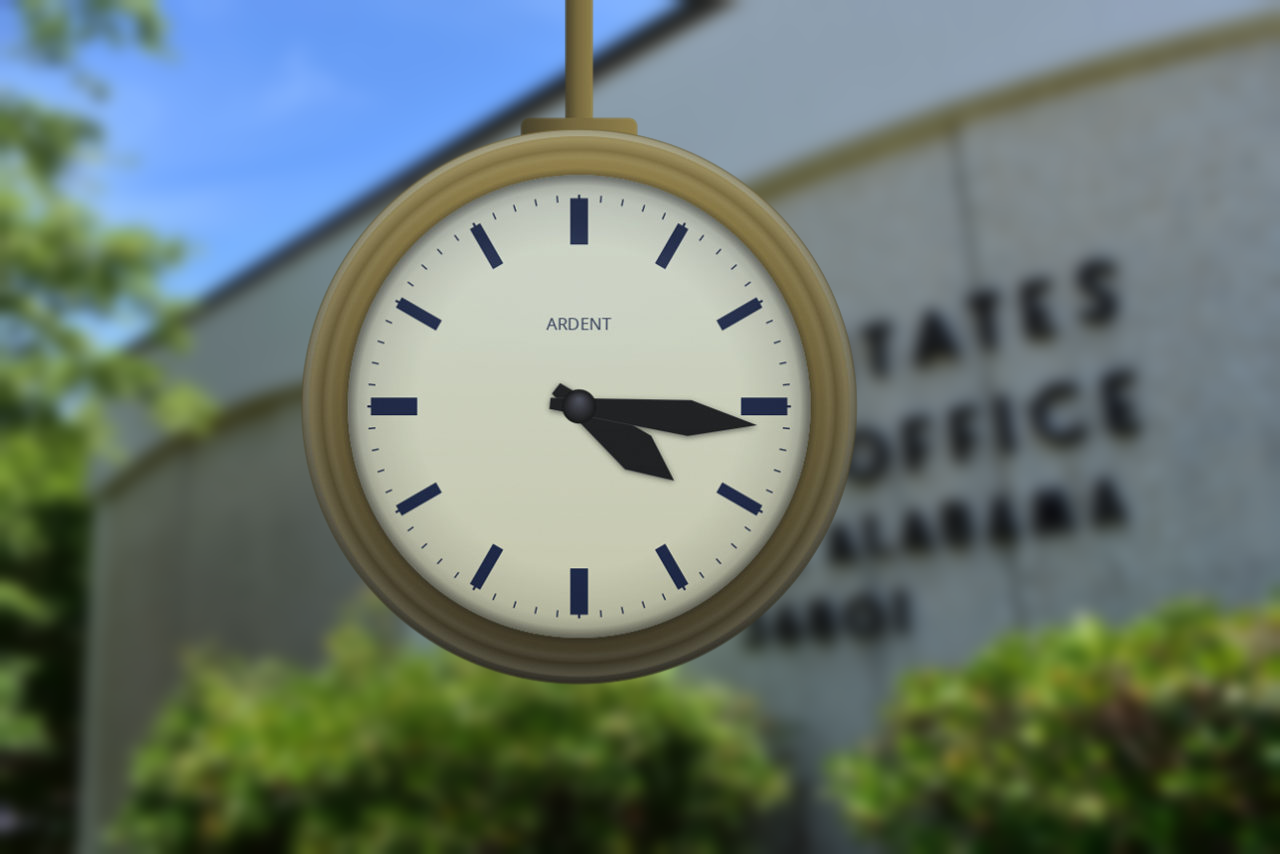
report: 4,16
